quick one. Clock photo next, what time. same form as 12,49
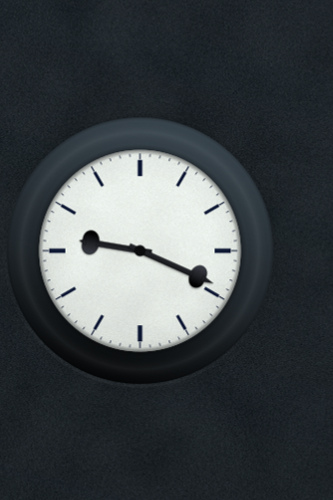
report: 9,19
